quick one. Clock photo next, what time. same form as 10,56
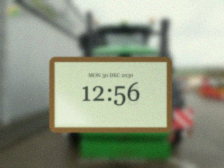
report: 12,56
